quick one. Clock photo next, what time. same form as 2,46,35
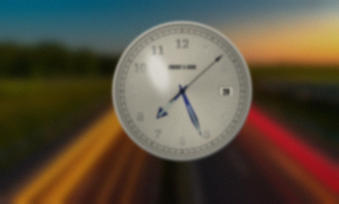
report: 7,26,08
